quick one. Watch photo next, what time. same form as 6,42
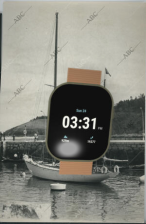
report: 3,31
